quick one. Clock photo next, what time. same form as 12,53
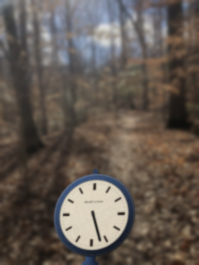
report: 5,27
